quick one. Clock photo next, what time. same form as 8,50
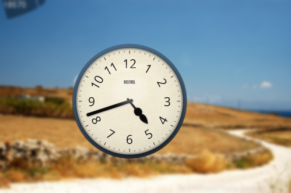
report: 4,42
